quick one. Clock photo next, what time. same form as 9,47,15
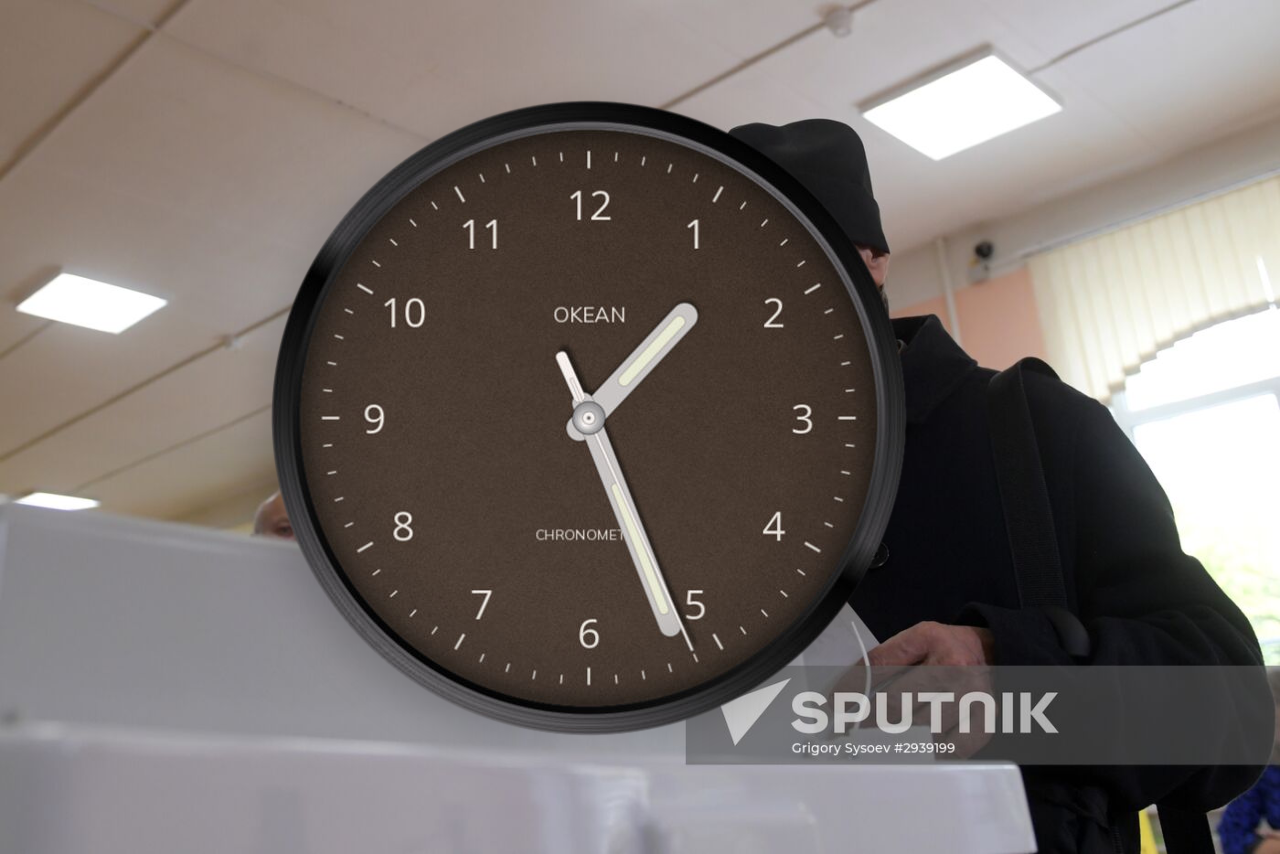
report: 1,26,26
